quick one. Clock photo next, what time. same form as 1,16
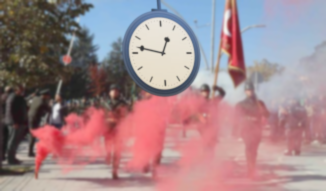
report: 12,47
